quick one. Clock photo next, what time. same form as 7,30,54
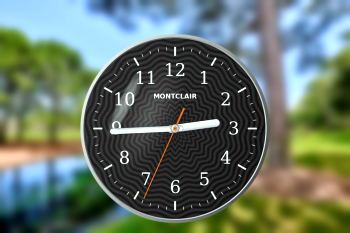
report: 2,44,34
